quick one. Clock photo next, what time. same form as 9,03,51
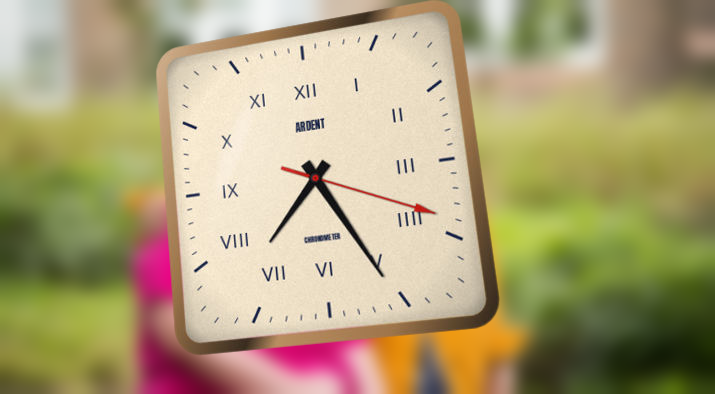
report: 7,25,19
